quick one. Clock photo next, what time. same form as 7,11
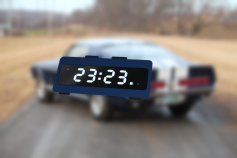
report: 23,23
